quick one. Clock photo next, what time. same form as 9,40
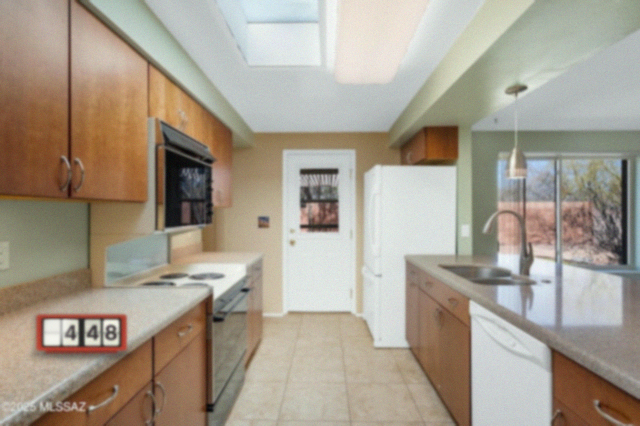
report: 4,48
